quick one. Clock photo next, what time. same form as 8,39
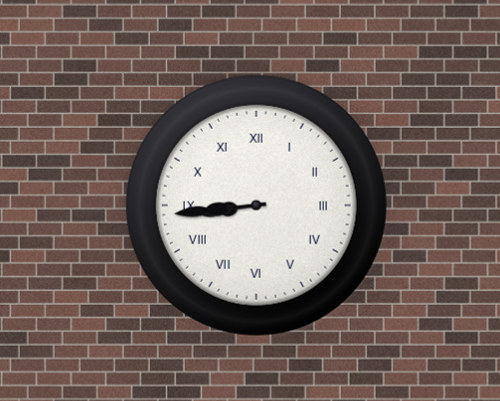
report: 8,44
